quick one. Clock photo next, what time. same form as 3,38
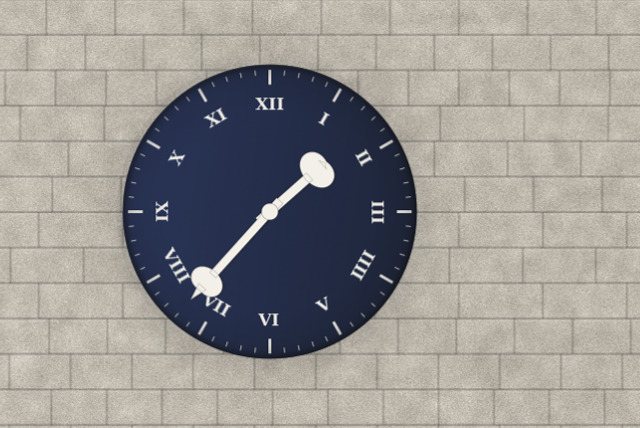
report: 1,37
